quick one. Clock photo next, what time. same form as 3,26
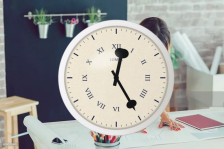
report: 12,25
